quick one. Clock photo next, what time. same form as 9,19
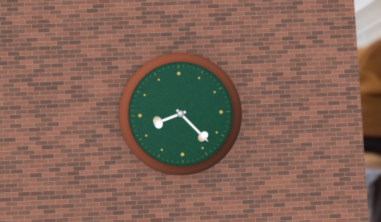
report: 8,23
